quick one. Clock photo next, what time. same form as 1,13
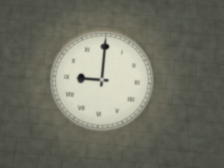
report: 9,00
